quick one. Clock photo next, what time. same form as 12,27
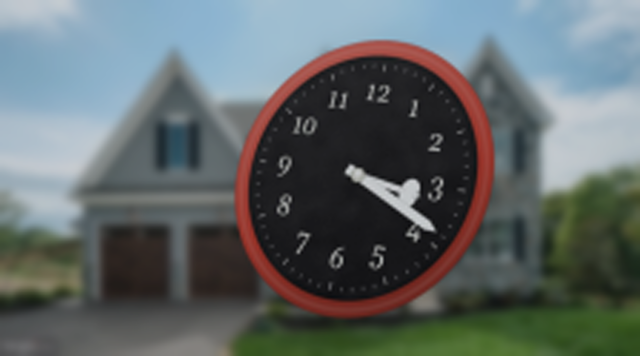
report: 3,19
